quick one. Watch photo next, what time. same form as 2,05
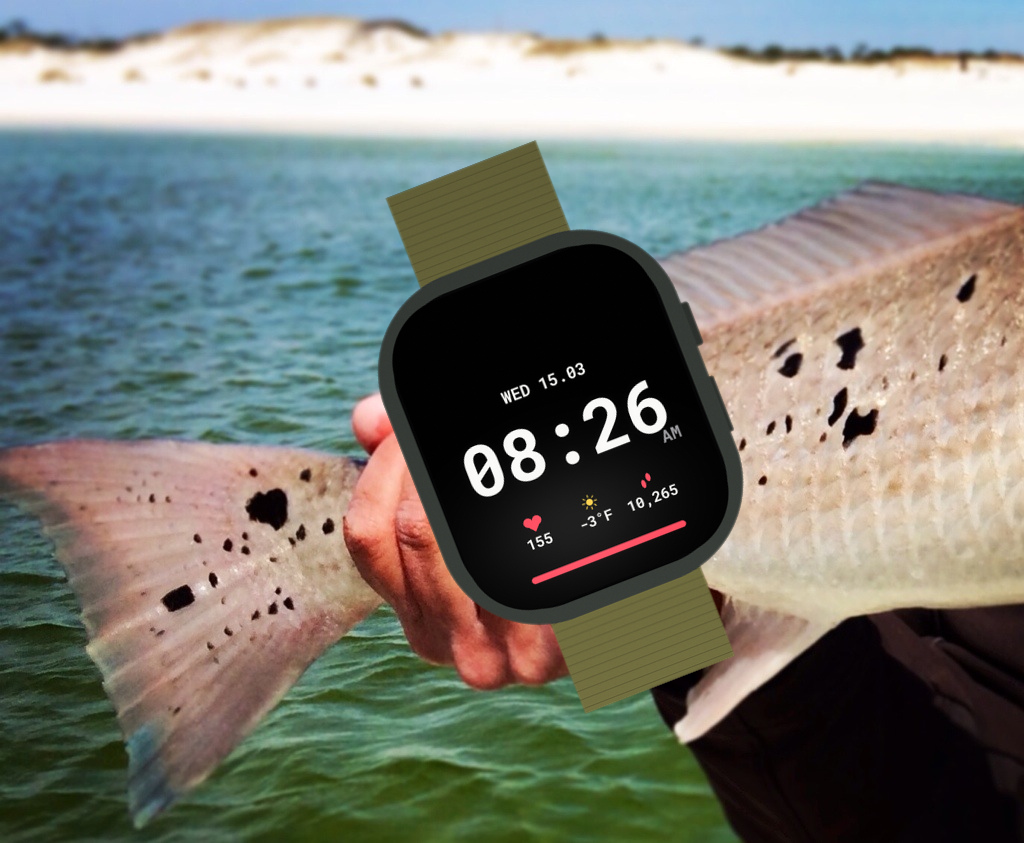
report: 8,26
